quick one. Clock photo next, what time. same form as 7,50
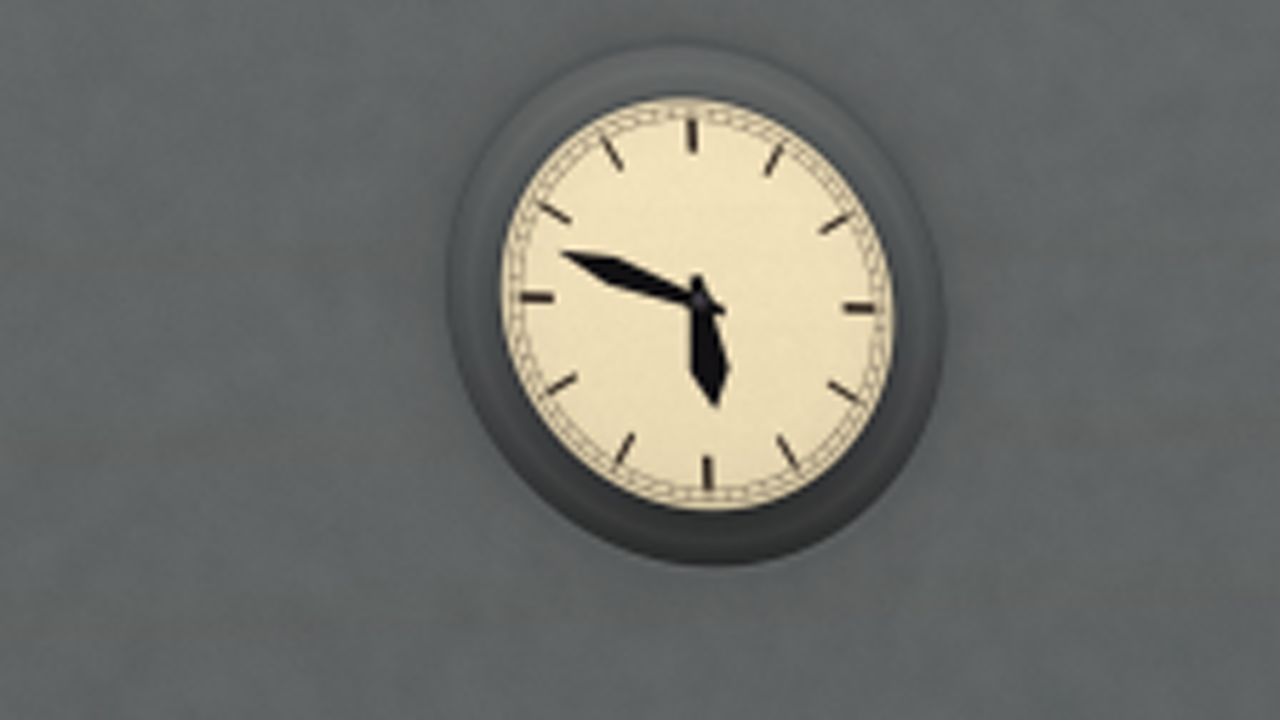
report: 5,48
